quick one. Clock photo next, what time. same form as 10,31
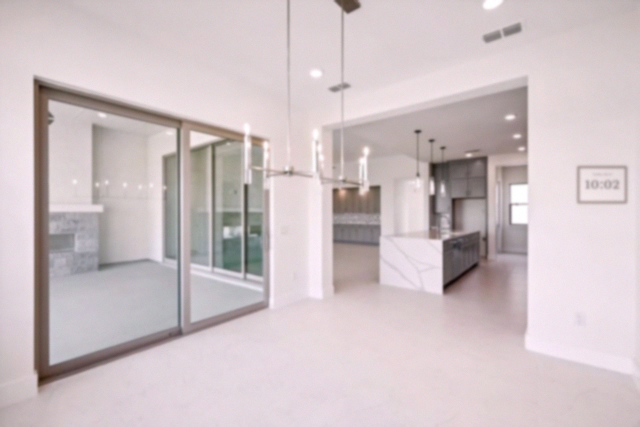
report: 10,02
